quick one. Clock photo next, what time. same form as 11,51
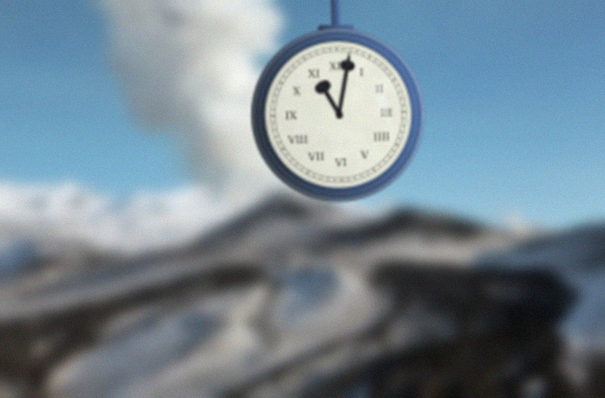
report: 11,02
